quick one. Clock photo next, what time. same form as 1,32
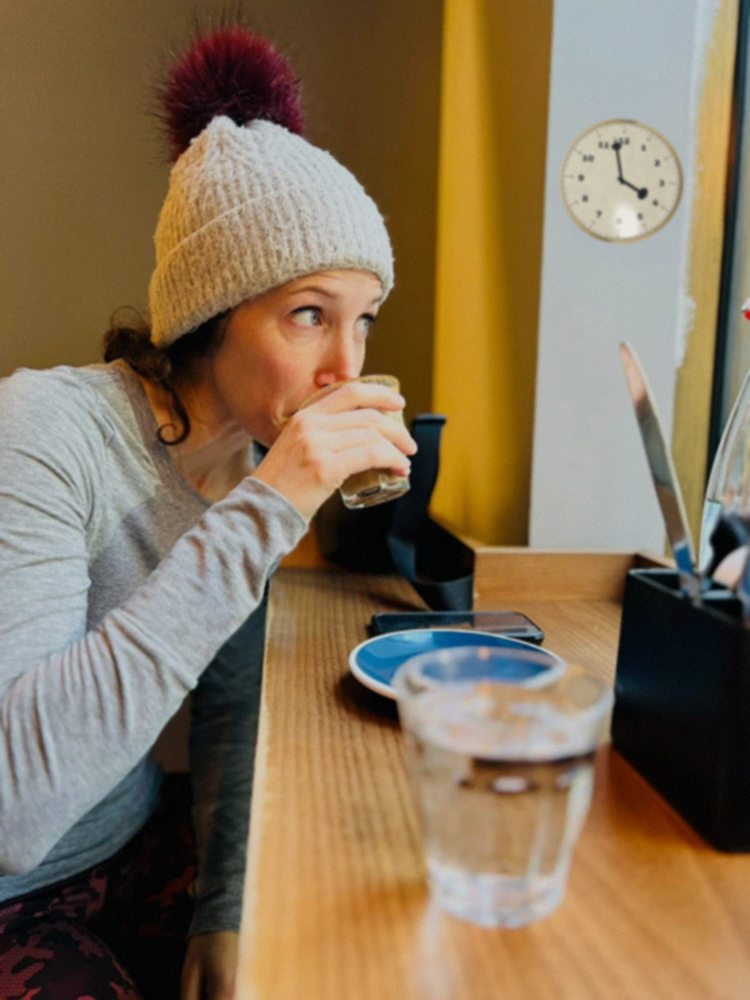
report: 3,58
